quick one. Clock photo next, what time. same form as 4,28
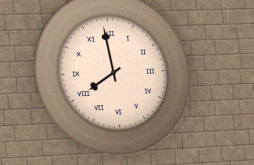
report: 7,59
